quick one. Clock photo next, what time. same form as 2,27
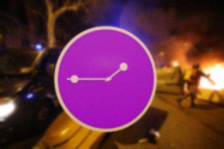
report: 1,45
